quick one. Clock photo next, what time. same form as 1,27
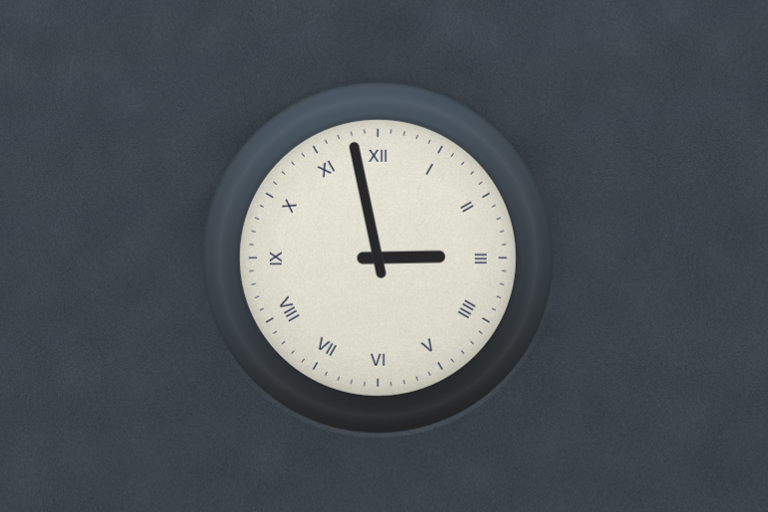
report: 2,58
